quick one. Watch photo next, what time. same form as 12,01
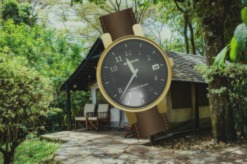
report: 11,38
